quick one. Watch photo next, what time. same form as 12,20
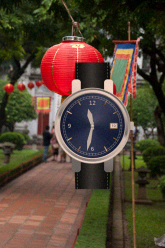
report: 11,32
